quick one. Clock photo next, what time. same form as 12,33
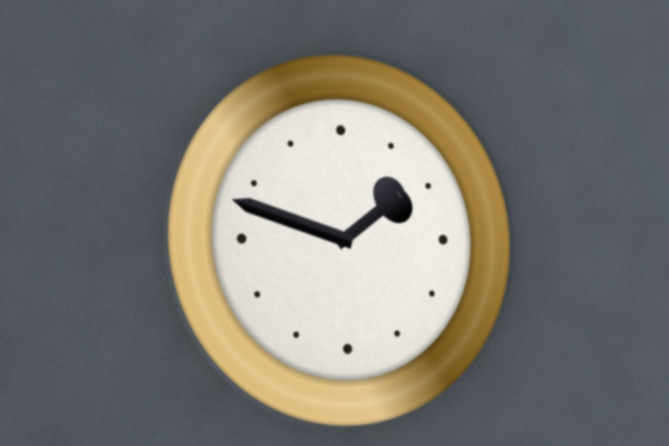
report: 1,48
